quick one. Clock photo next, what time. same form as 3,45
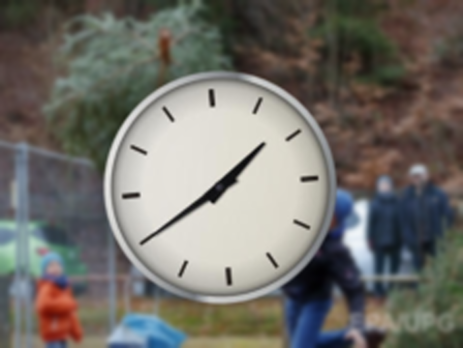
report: 1,40
